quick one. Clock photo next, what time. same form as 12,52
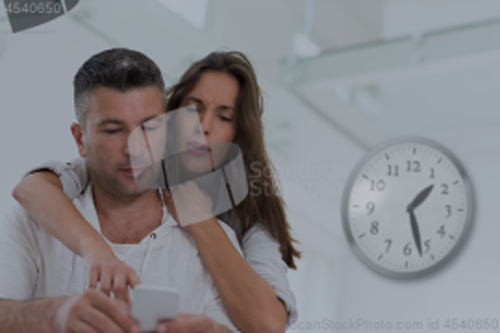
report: 1,27
